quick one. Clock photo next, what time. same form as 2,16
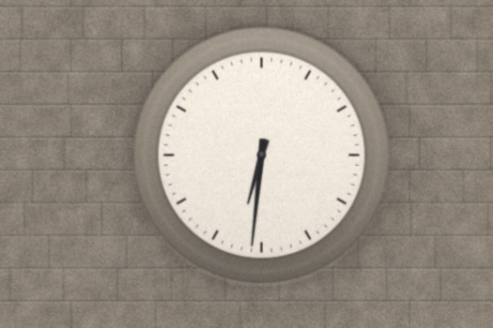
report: 6,31
